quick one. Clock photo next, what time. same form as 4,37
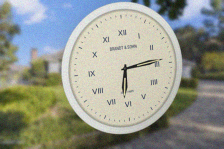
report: 6,14
